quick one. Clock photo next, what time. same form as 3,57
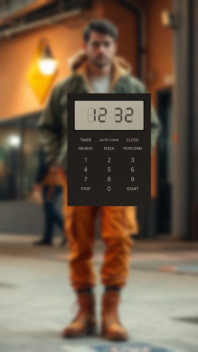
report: 12,32
